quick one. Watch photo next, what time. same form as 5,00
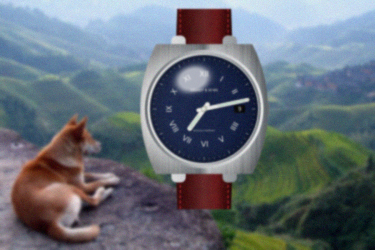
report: 7,13
